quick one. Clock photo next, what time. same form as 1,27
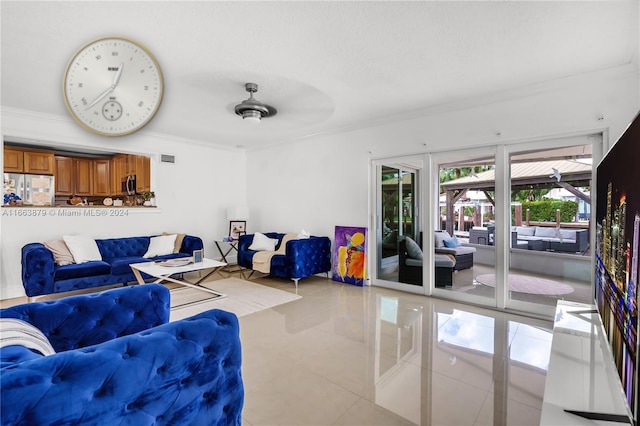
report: 12,38
